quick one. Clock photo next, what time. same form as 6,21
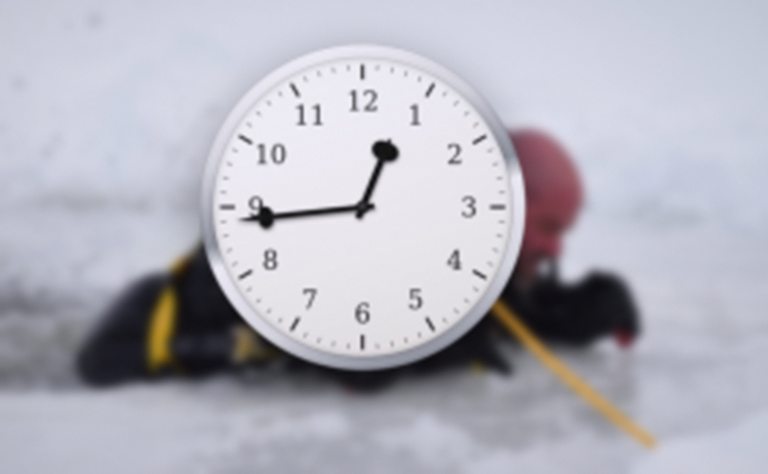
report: 12,44
